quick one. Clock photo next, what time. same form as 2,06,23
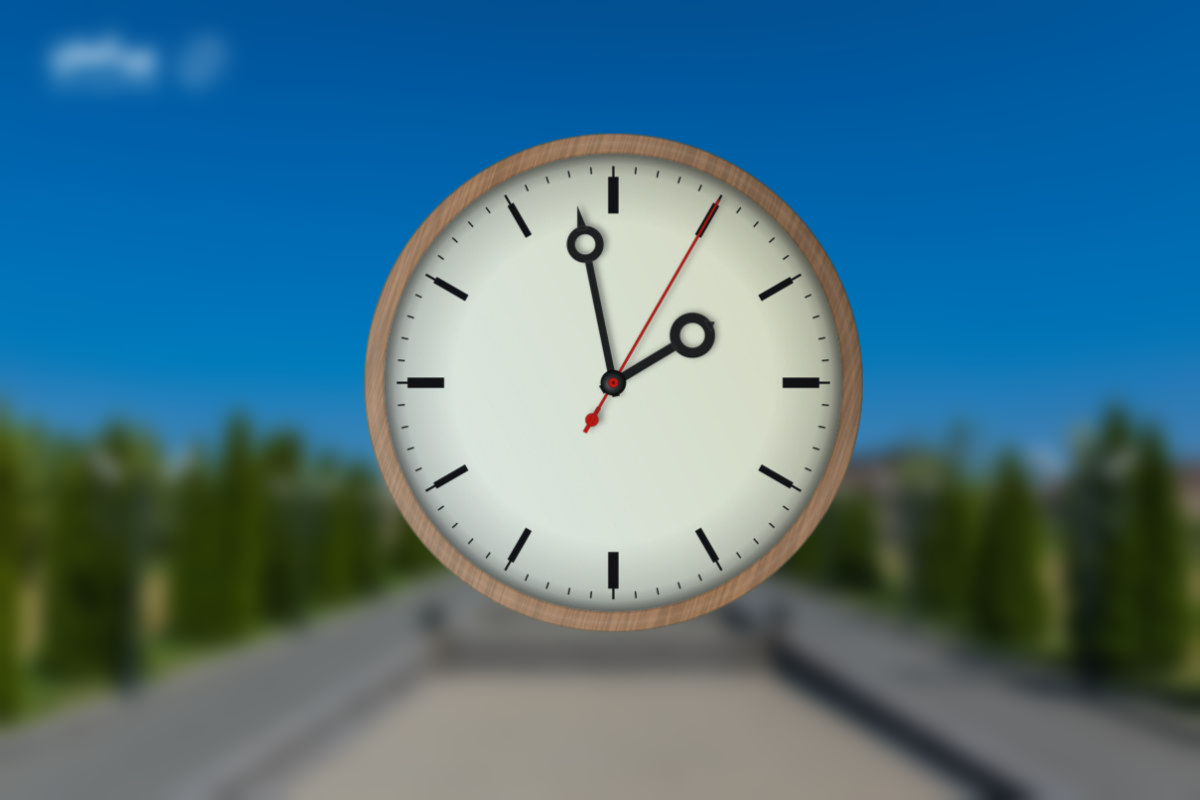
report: 1,58,05
